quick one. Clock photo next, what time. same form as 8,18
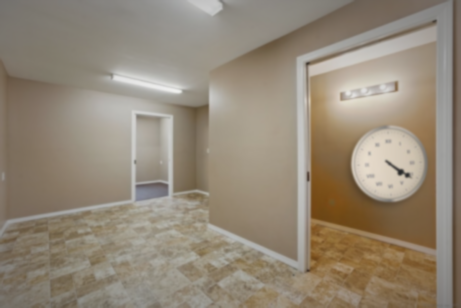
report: 4,21
